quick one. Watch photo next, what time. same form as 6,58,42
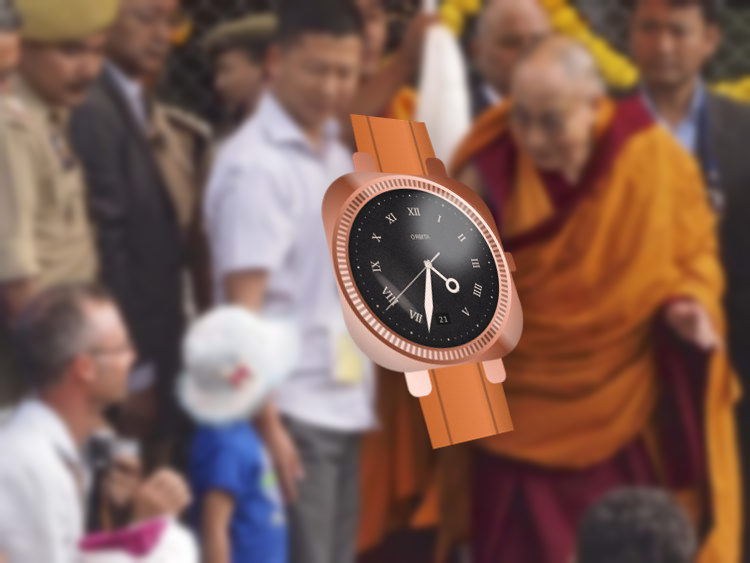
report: 4,32,39
